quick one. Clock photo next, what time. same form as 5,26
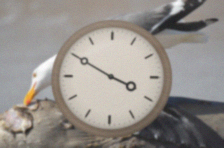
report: 3,50
